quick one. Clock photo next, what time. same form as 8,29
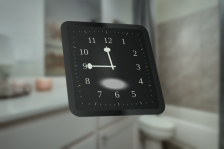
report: 11,45
